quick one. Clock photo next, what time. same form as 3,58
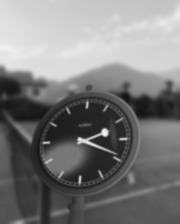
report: 2,19
